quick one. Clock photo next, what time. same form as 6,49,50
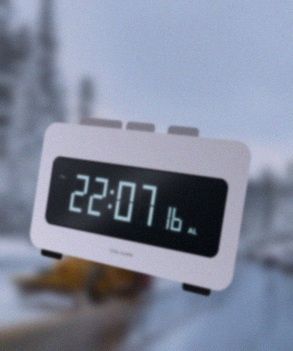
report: 22,07,16
